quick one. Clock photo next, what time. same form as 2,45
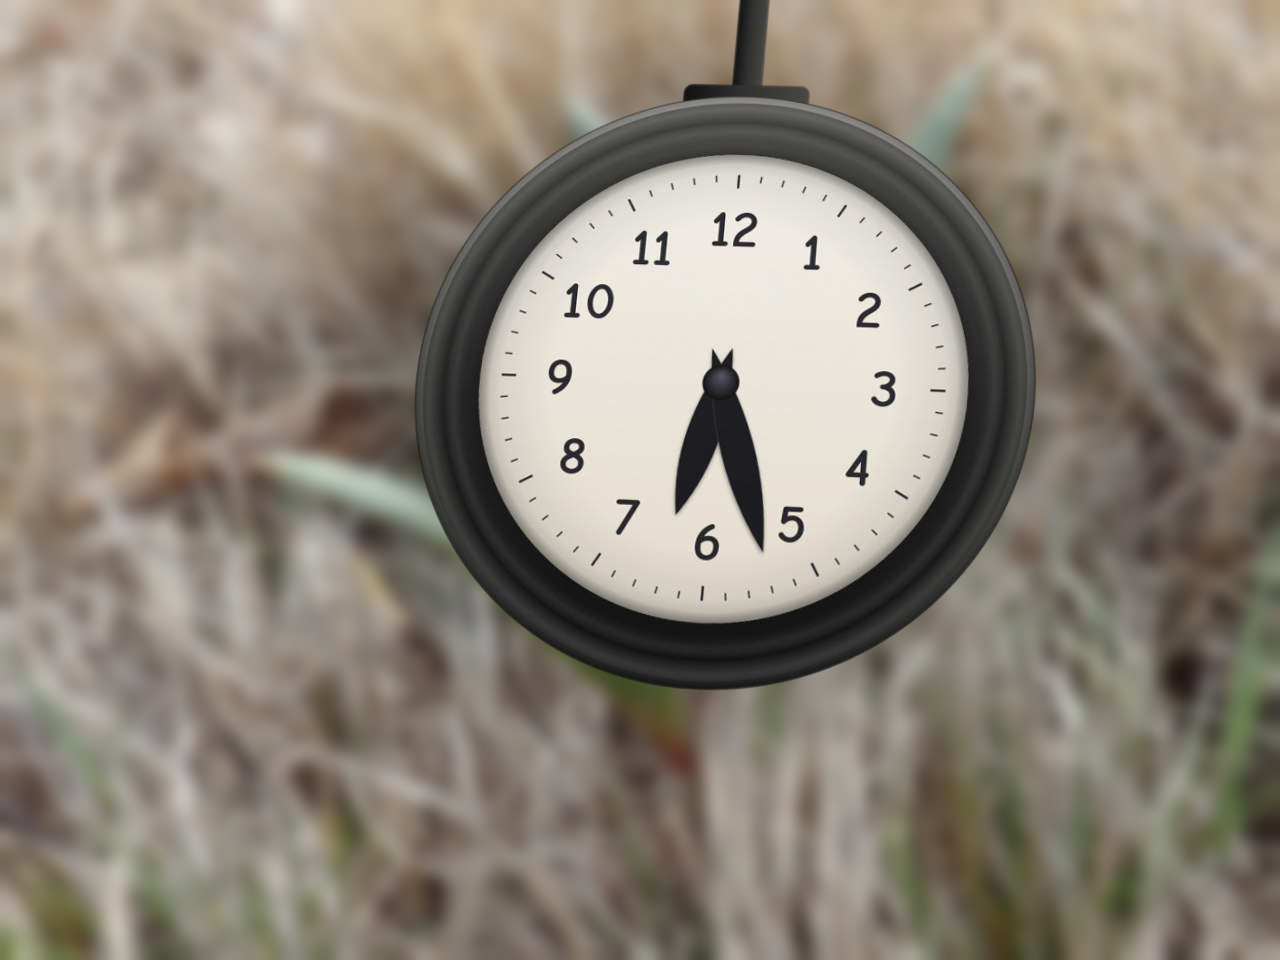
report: 6,27
